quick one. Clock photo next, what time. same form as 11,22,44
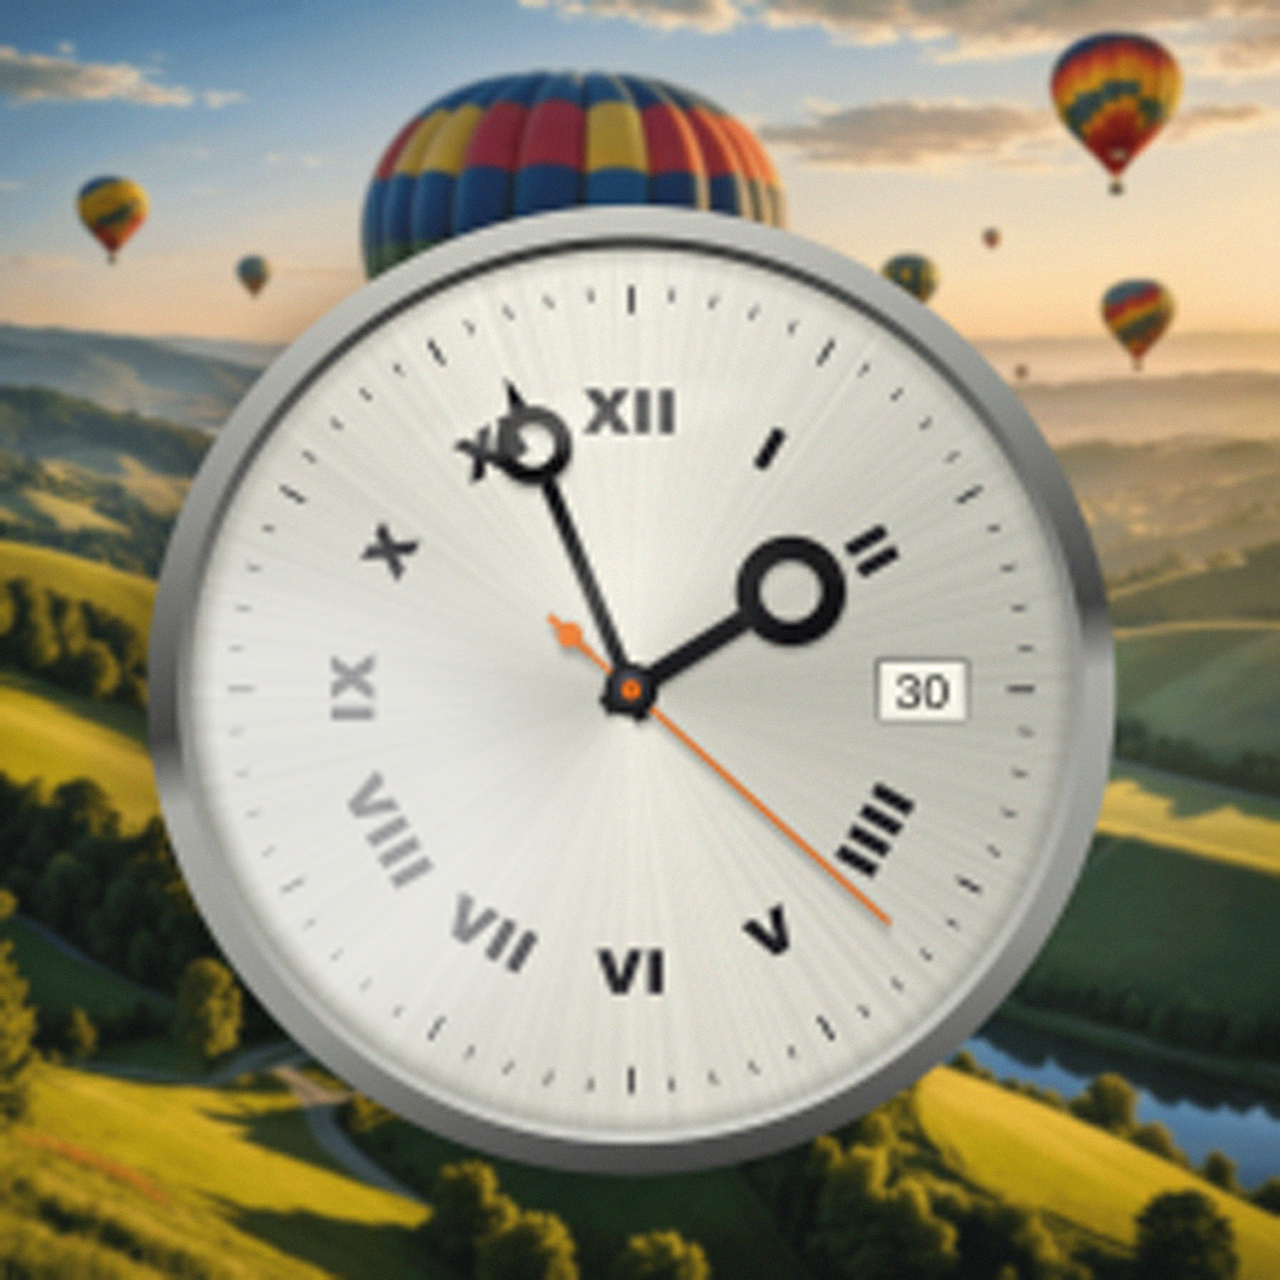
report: 1,56,22
